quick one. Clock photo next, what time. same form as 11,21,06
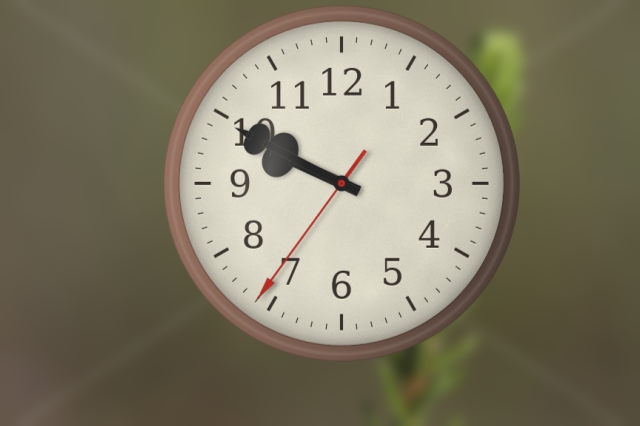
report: 9,49,36
